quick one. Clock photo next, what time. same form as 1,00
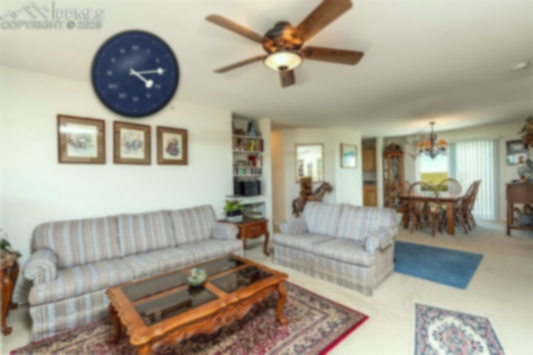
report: 4,14
